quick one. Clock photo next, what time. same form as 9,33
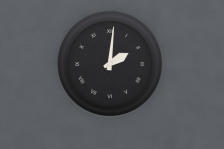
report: 2,01
